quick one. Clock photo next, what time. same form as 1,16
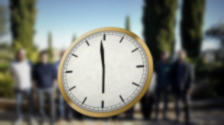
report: 5,59
